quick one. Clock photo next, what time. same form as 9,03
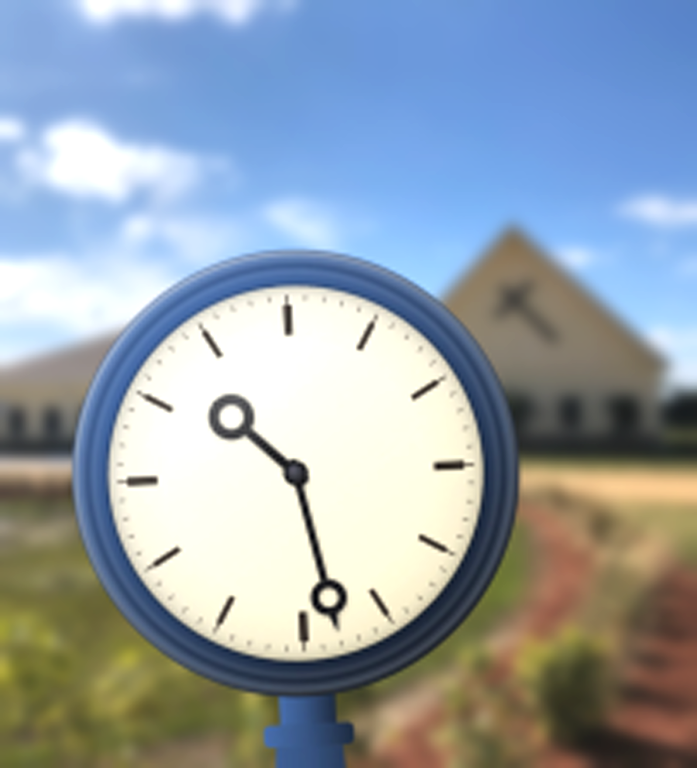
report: 10,28
